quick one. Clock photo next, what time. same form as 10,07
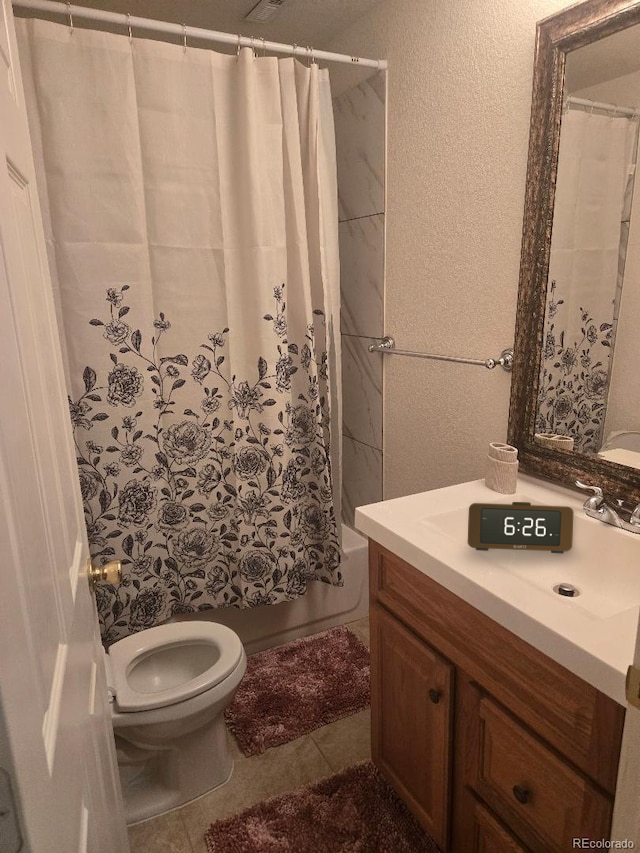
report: 6,26
